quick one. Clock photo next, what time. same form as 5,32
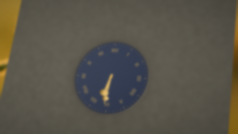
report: 6,31
